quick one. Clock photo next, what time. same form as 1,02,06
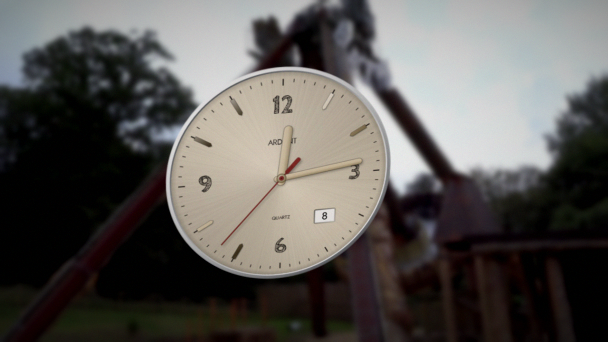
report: 12,13,37
